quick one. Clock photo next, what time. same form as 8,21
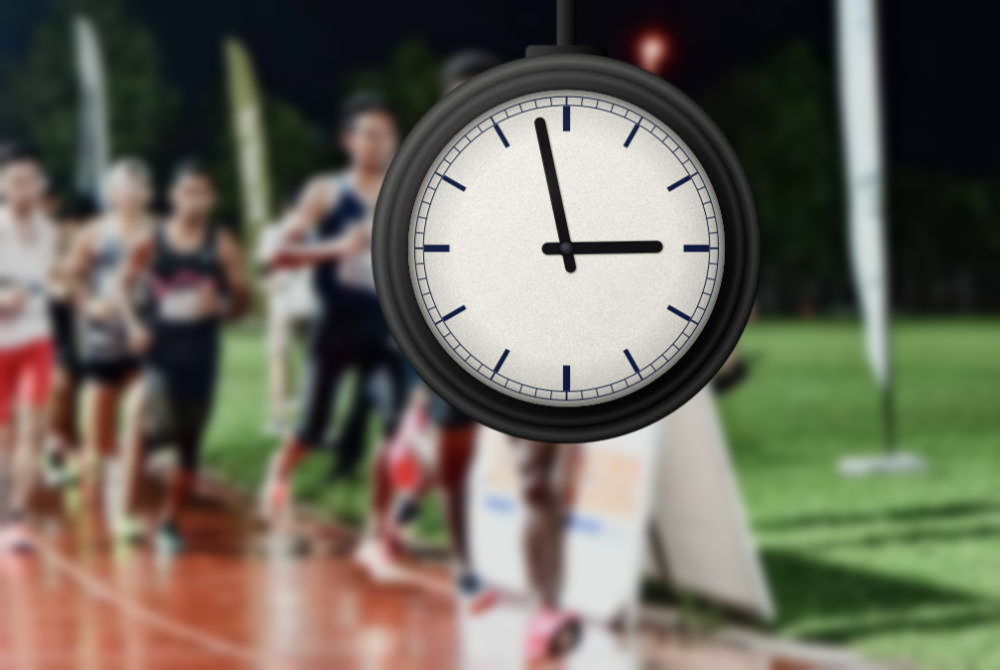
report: 2,58
